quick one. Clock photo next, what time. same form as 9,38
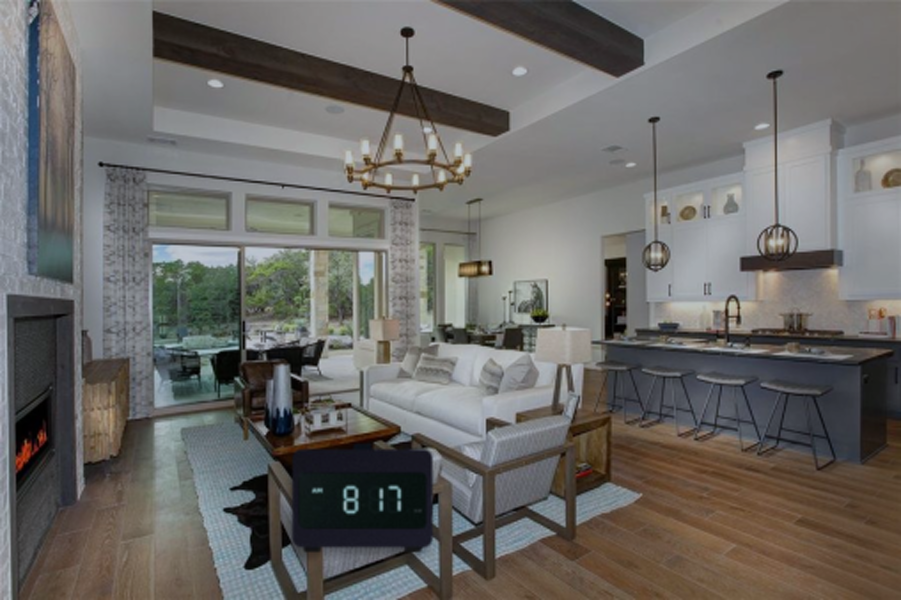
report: 8,17
